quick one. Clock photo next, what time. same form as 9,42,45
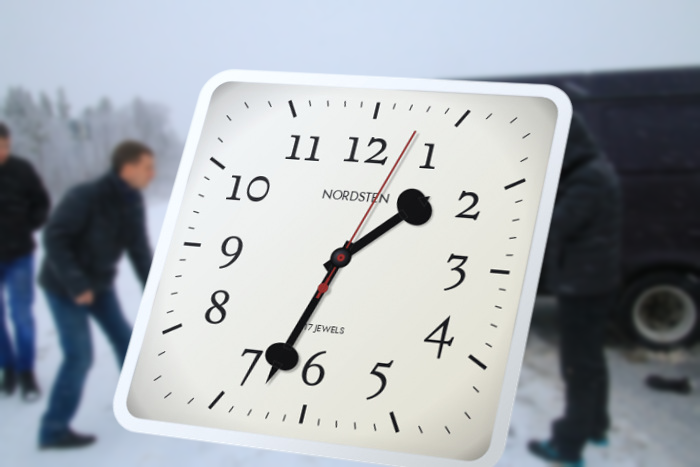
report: 1,33,03
